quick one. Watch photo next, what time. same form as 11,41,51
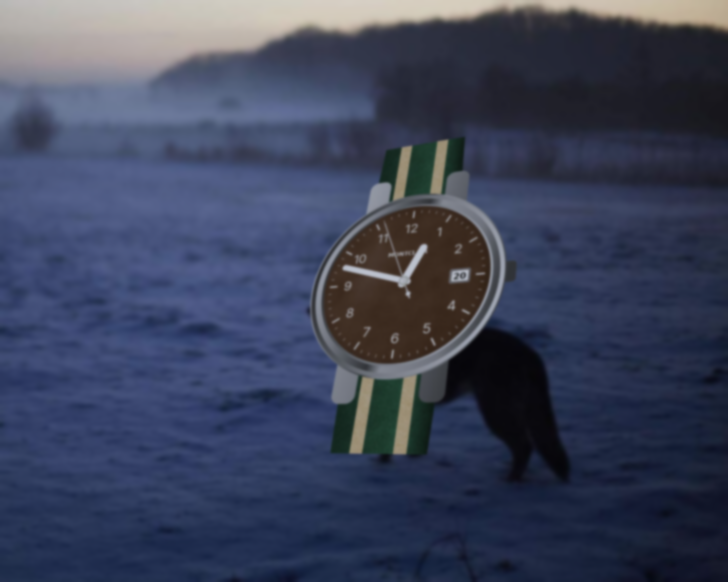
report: 12,47,56
